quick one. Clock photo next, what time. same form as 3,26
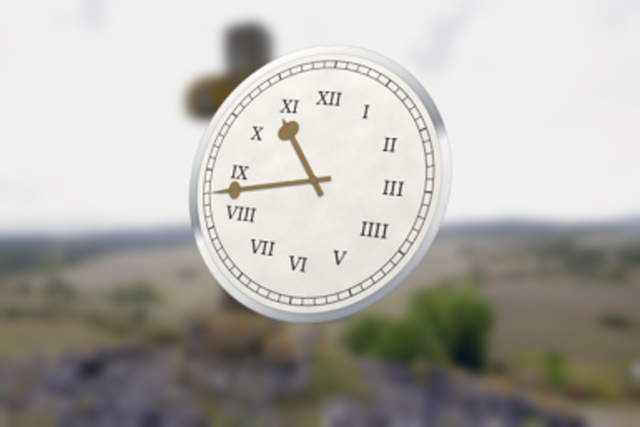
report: 10,43
